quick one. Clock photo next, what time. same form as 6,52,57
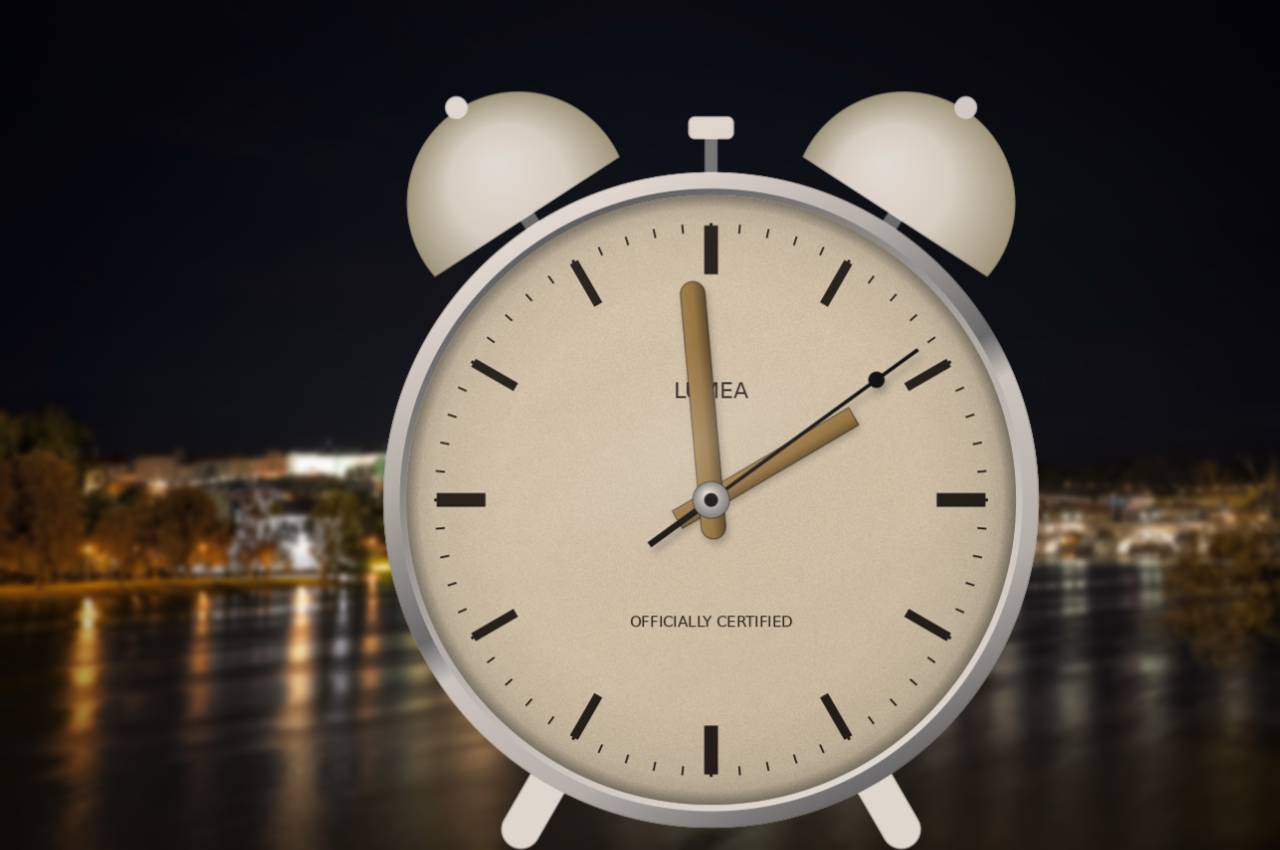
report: 1,59,09
